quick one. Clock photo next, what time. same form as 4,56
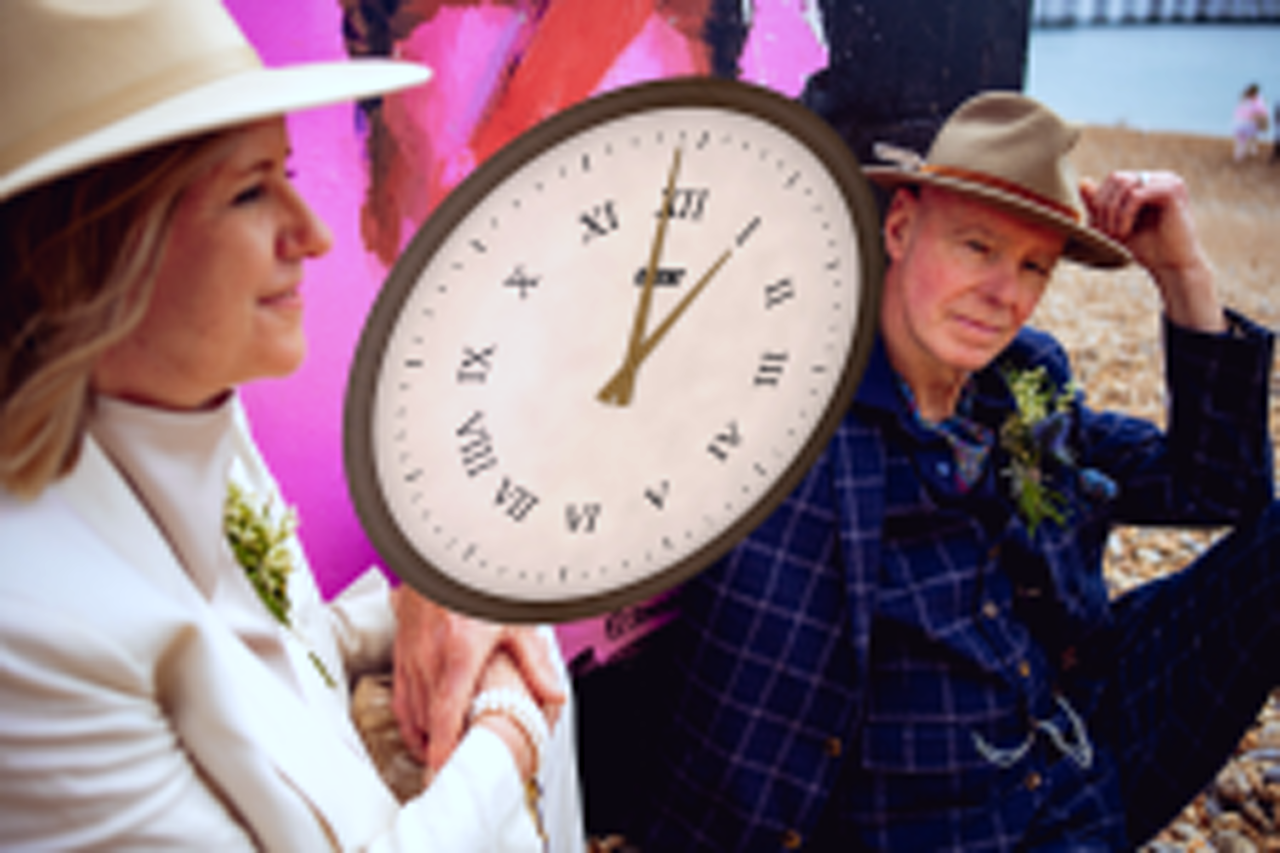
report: 12,59
